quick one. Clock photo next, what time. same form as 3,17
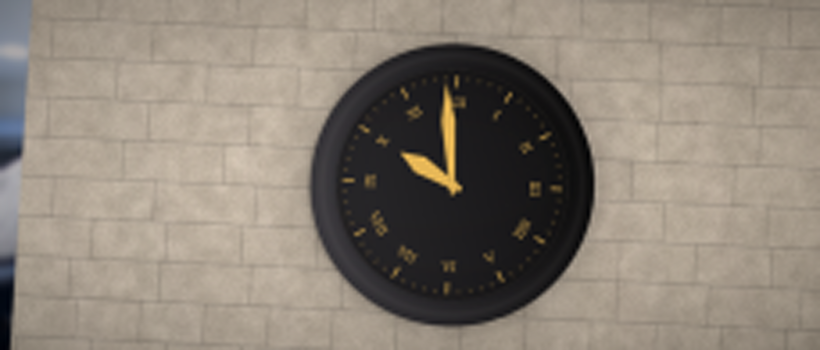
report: 9,59
